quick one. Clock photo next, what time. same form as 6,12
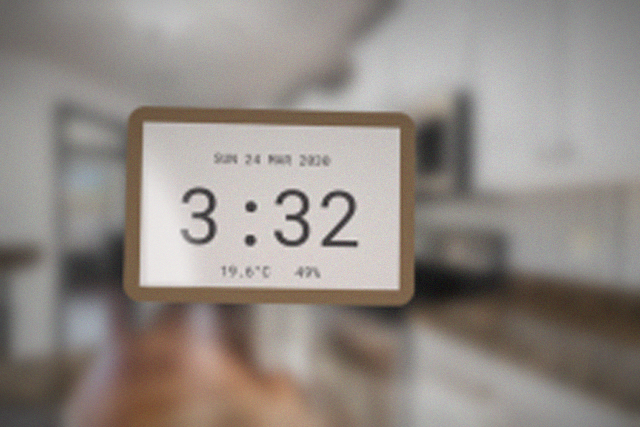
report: 3,32
